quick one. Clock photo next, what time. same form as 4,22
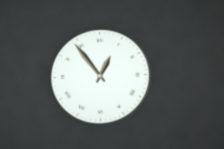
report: 12,54
